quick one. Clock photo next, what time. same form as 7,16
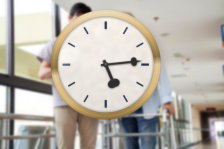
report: 5,14
